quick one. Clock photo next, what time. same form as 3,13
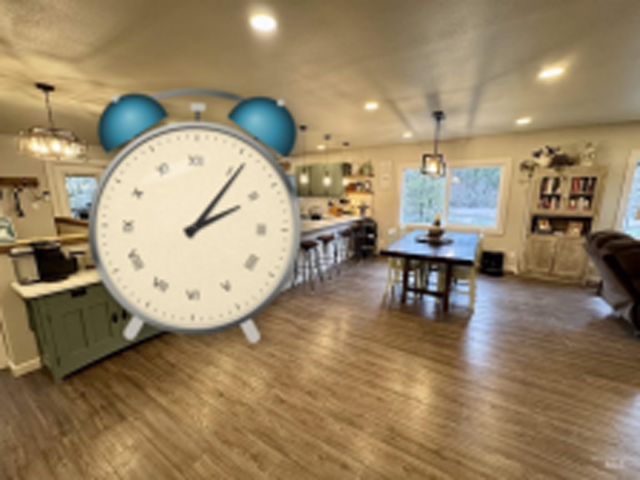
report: 2,06
